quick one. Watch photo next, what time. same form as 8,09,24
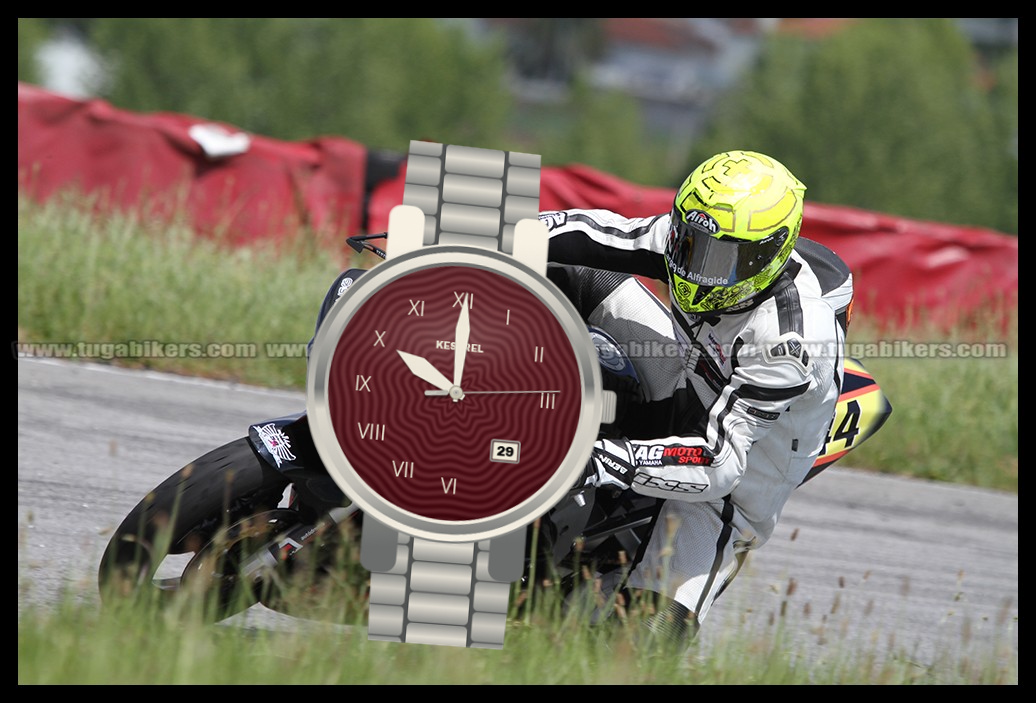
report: 10,00,14
